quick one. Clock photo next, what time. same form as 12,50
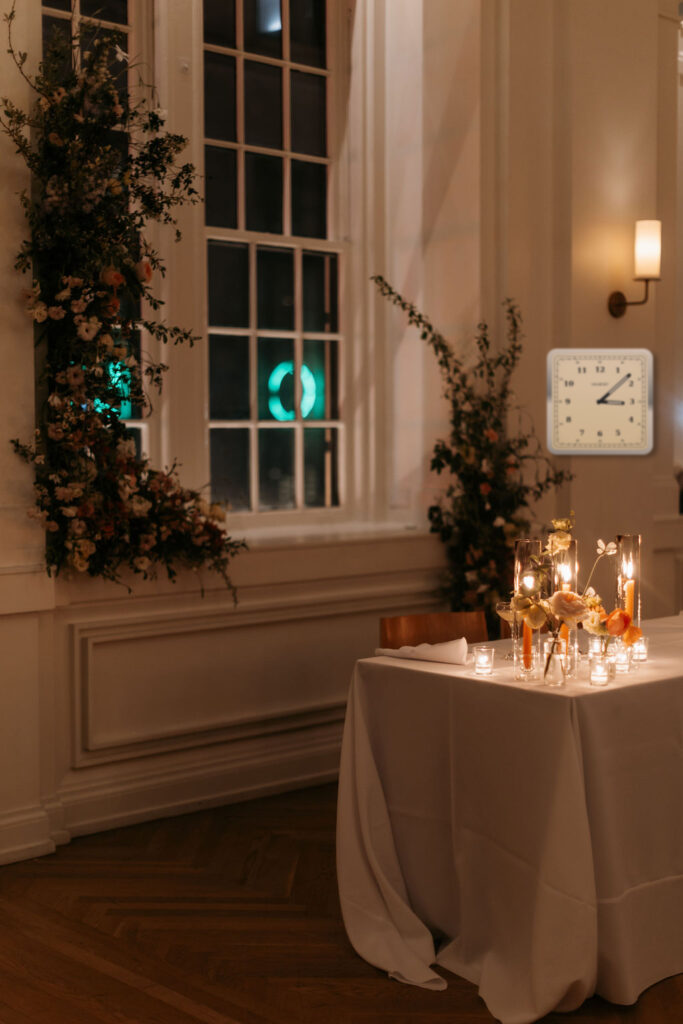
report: 3,08
